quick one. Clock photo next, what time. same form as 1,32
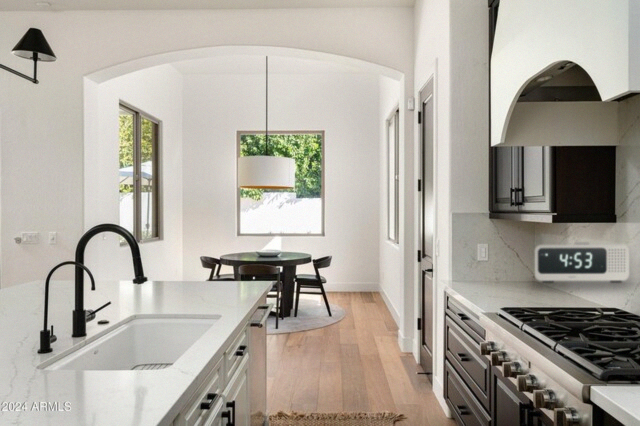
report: 4,53
